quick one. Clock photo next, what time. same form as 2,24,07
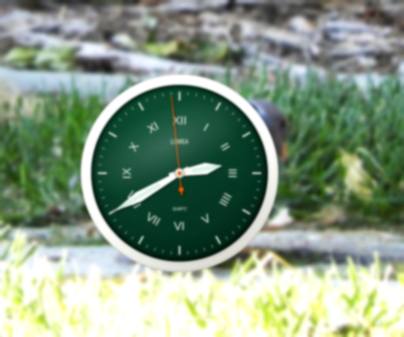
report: 2,39,59
